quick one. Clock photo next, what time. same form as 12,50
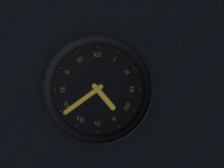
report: 4,39
